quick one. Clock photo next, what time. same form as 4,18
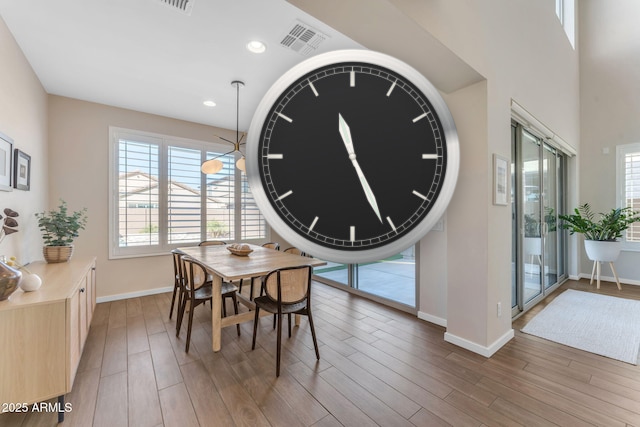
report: 11,26
